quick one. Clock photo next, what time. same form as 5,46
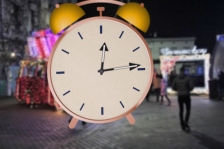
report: 12,14
